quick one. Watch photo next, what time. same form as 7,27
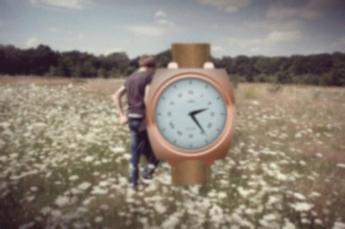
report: 2,24
